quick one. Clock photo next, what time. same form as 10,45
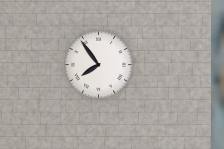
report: 7,54
